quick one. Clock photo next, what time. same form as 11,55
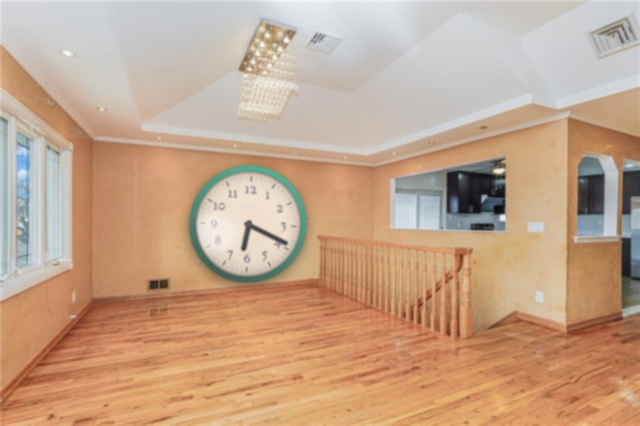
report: 6,19
